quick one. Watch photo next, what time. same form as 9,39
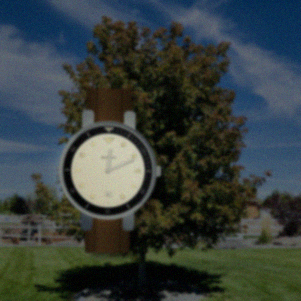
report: 12,11
